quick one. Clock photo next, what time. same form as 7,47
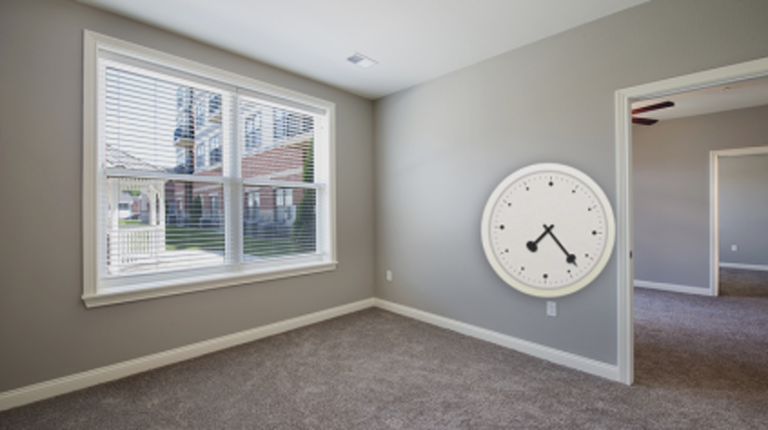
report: 7,23
